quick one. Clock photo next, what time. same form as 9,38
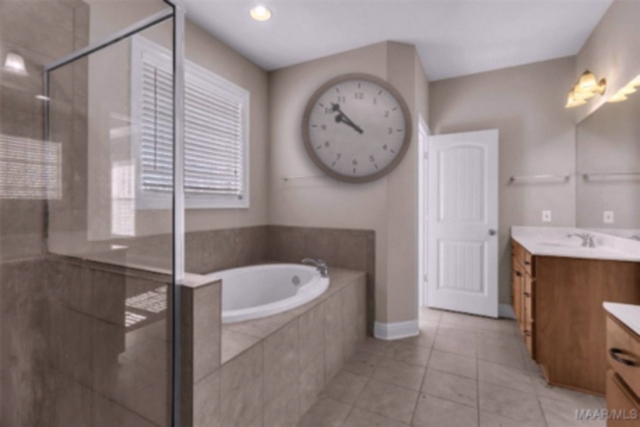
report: 9,52
